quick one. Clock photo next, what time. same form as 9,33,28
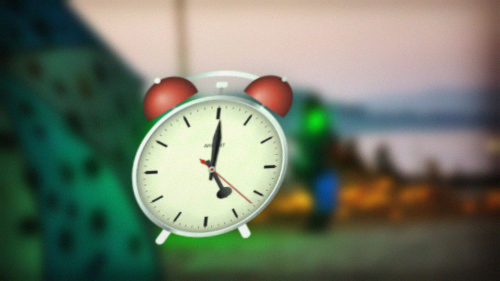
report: 5,00,22
